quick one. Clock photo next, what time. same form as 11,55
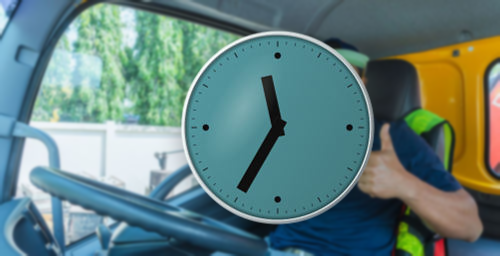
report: 11,35
